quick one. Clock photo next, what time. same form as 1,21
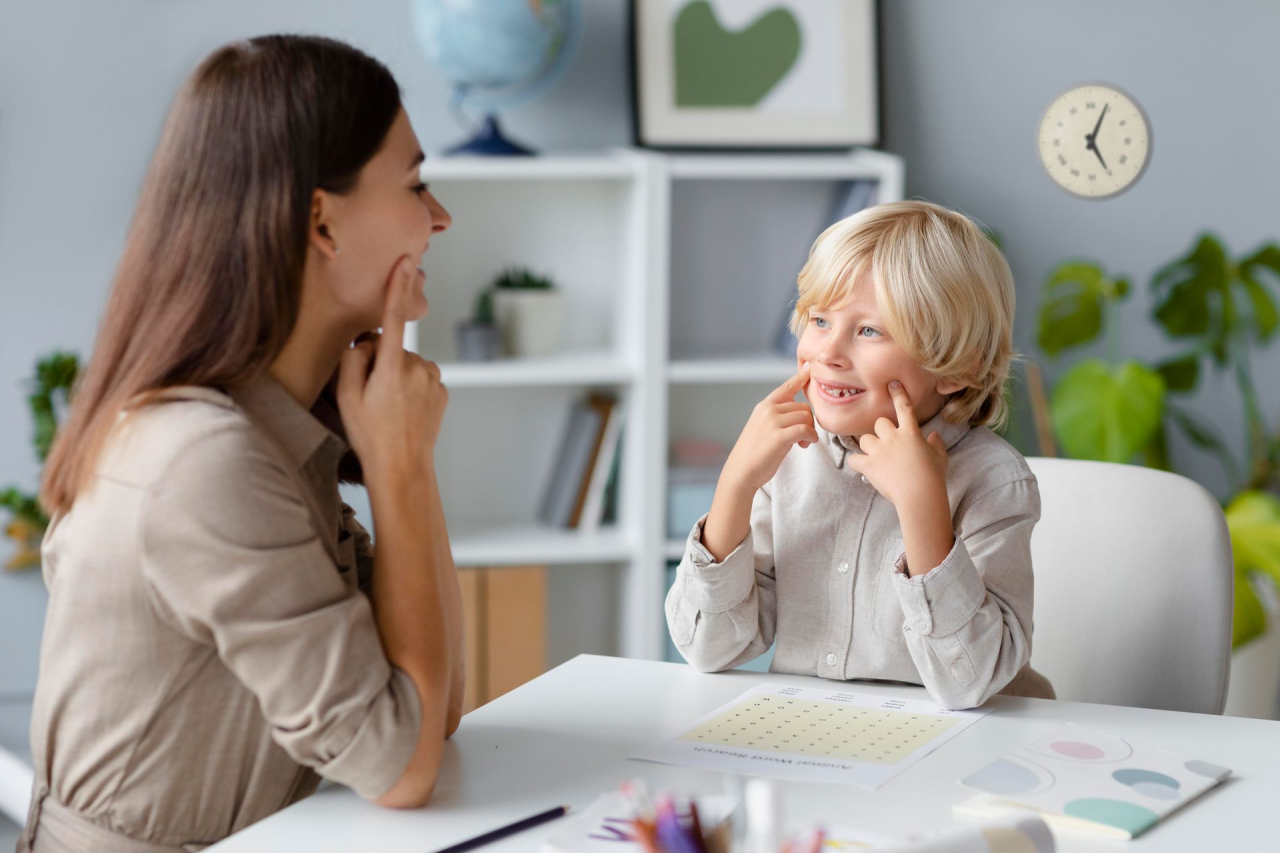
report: 5,04
